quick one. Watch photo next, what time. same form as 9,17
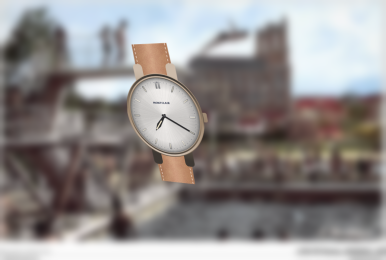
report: 7,20
